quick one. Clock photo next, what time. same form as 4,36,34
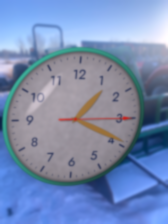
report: 1,19,15
